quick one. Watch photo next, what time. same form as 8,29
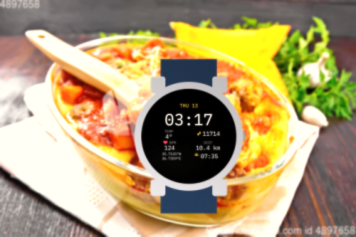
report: 3,17
